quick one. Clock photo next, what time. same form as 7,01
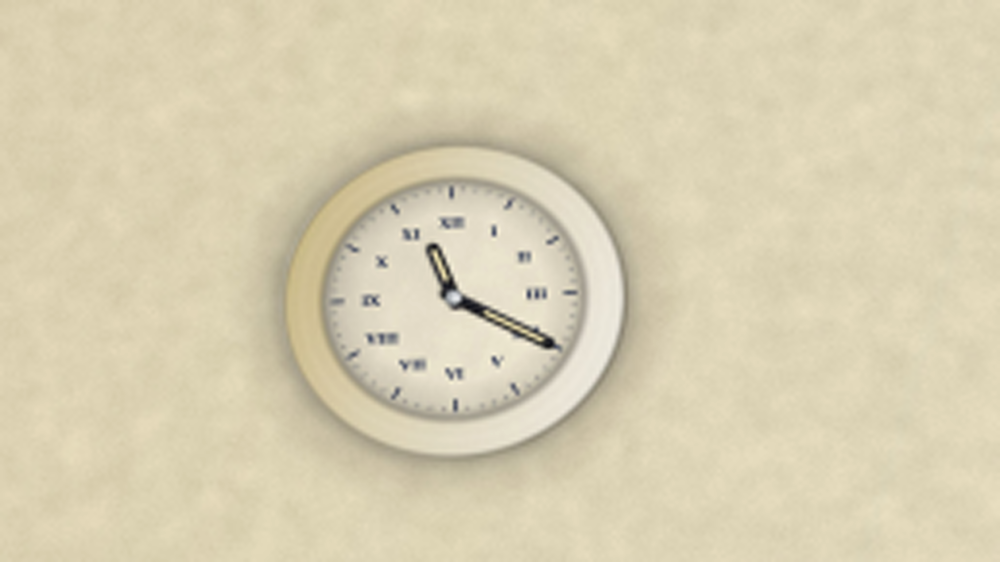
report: 11,20
